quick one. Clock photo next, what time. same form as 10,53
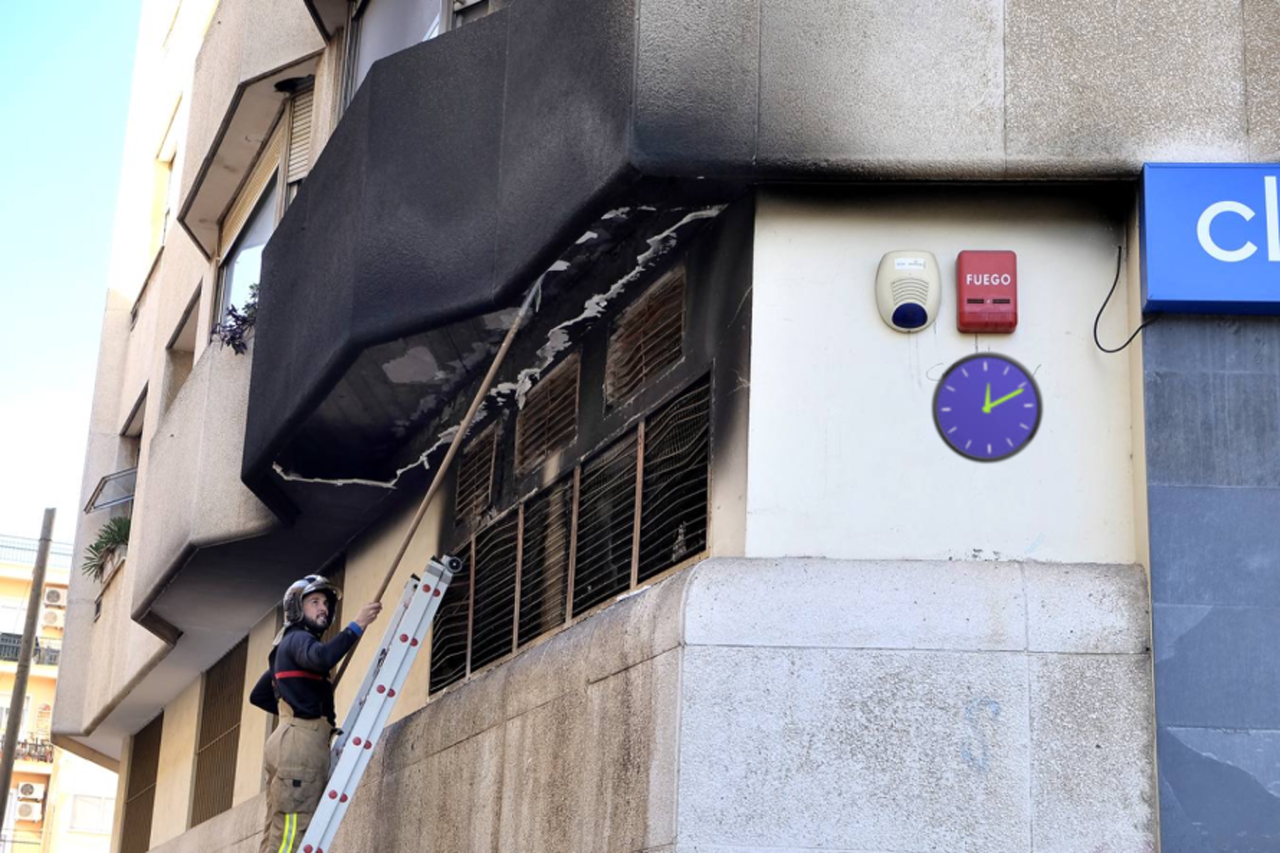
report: 12,11
